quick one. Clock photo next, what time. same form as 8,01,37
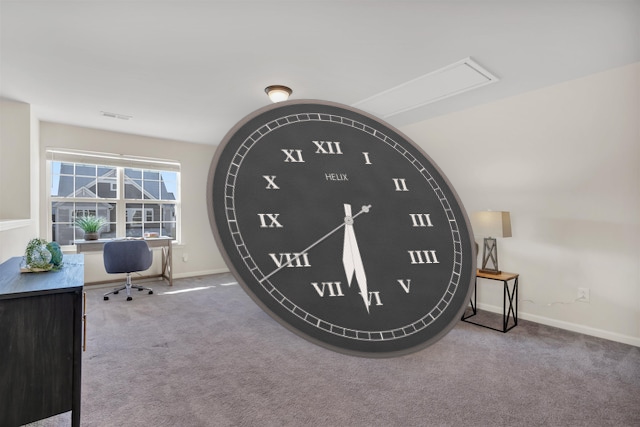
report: 6,30,40
